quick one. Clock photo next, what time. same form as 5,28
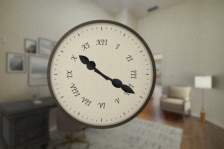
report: 10,20
